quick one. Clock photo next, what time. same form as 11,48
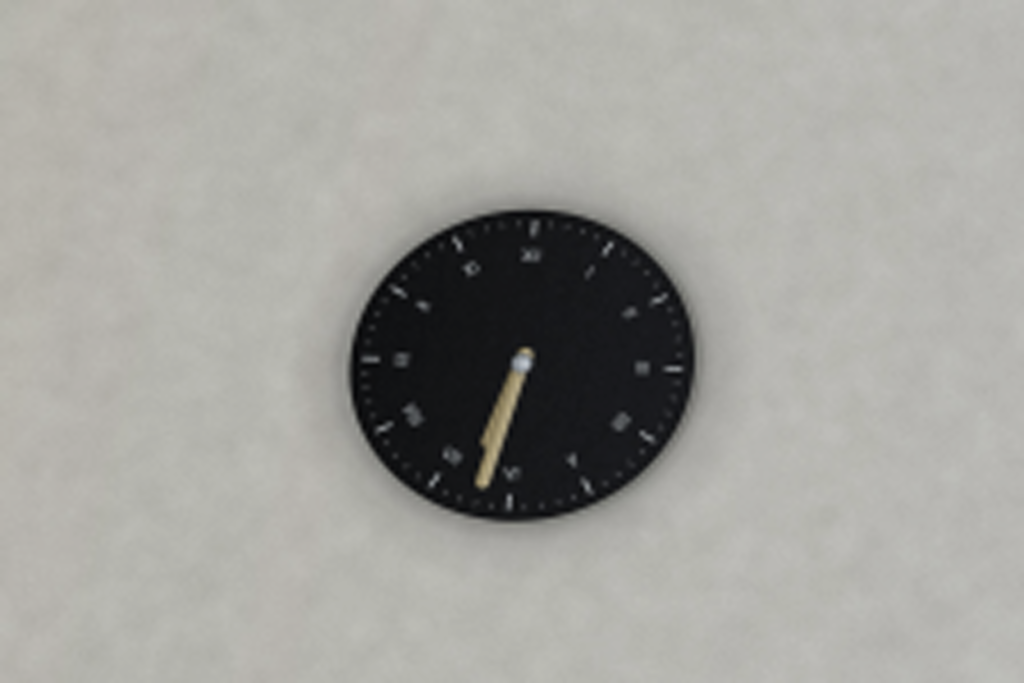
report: 6,32
